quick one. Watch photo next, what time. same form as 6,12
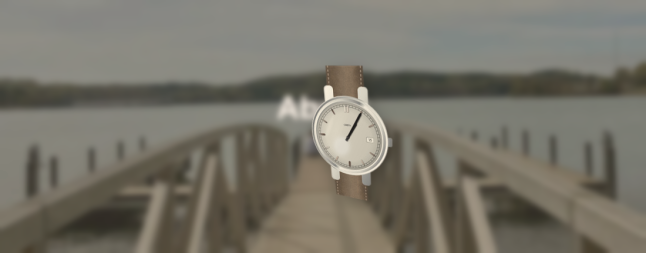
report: 1,05
